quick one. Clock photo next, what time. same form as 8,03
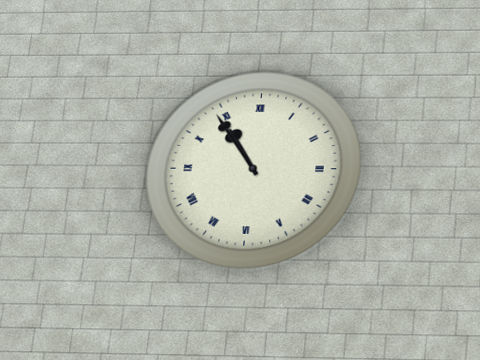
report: 10,54
